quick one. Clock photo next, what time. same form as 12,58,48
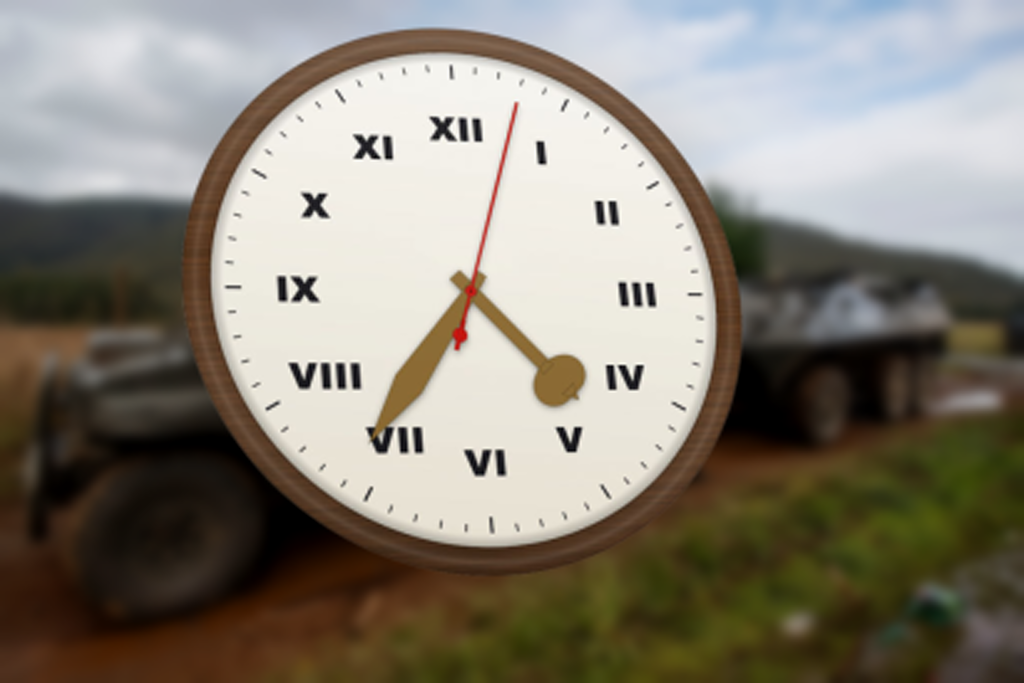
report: 4,36,03
